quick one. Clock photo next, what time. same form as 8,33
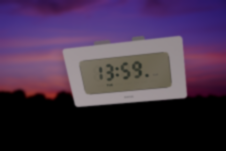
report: 13,59
